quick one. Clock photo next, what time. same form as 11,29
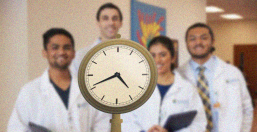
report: 4,41
